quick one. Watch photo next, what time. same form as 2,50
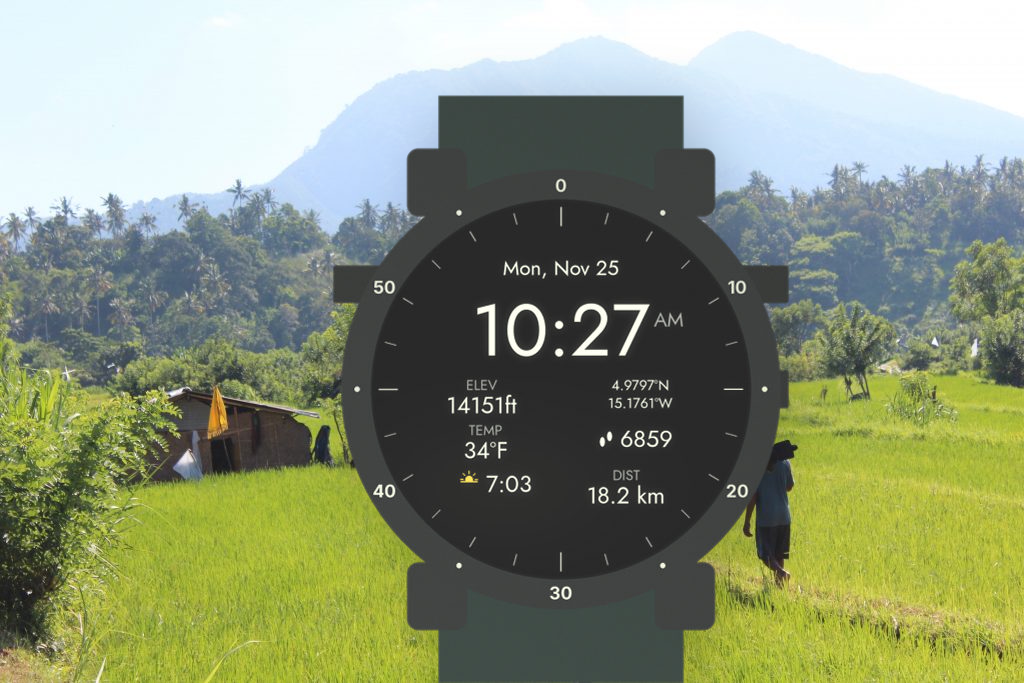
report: 10,27
